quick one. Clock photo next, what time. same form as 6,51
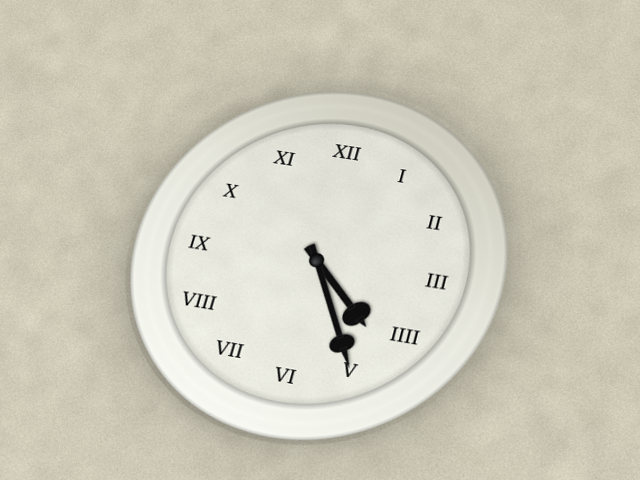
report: 4,25
